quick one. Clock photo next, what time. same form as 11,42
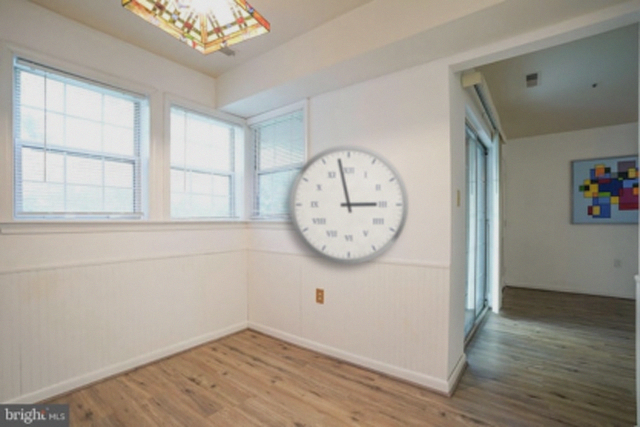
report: 2,58
